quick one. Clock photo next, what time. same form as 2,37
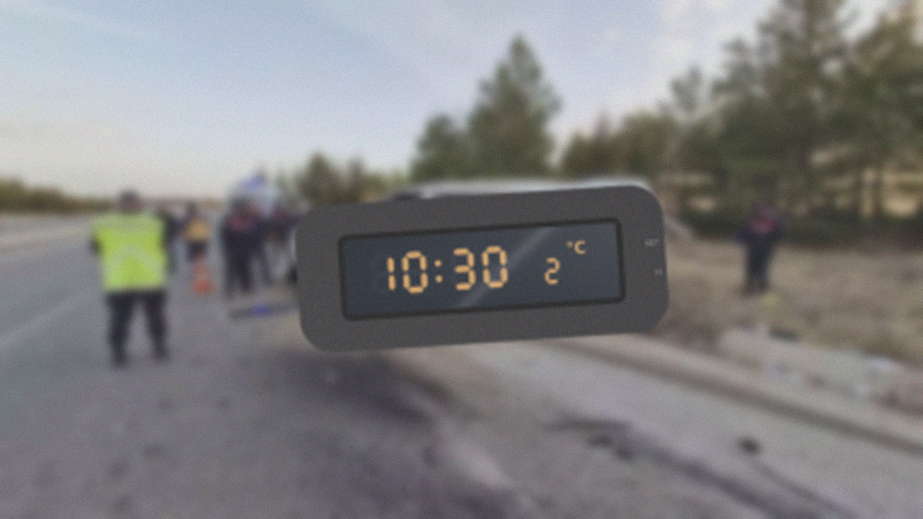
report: 10,30
